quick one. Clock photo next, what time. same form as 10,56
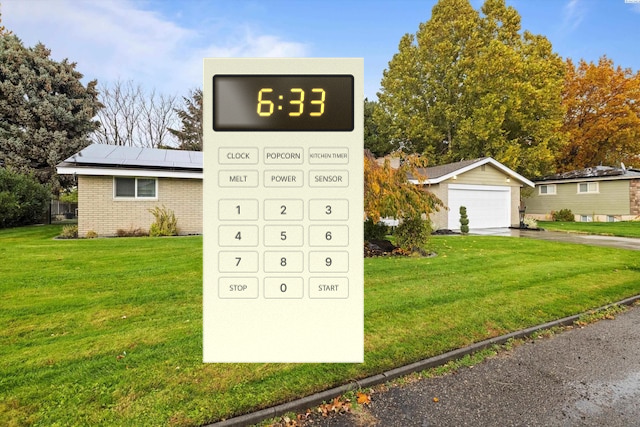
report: 6,33
